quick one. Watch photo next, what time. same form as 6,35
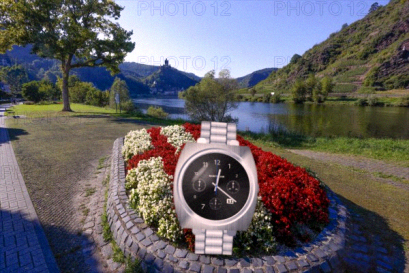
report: 12,21
